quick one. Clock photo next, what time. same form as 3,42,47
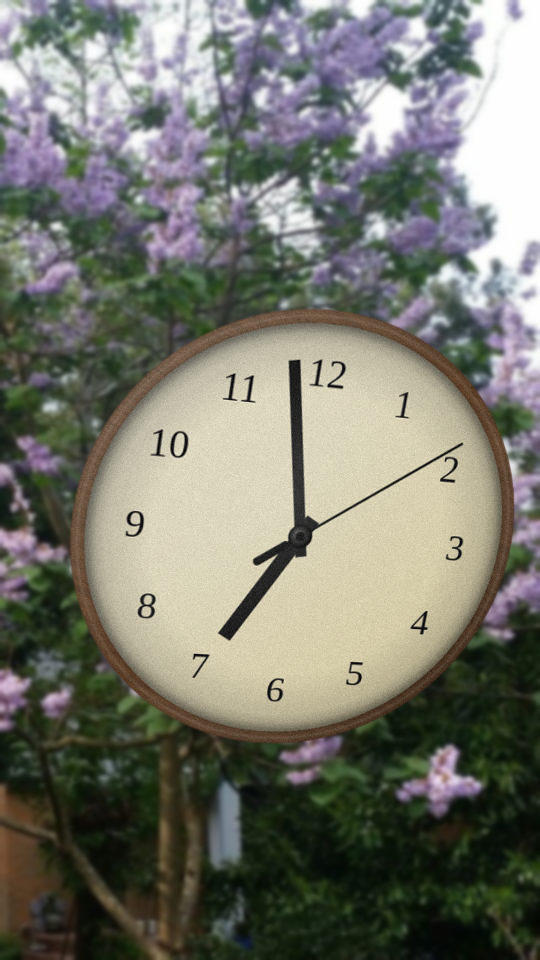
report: 6,58,09
